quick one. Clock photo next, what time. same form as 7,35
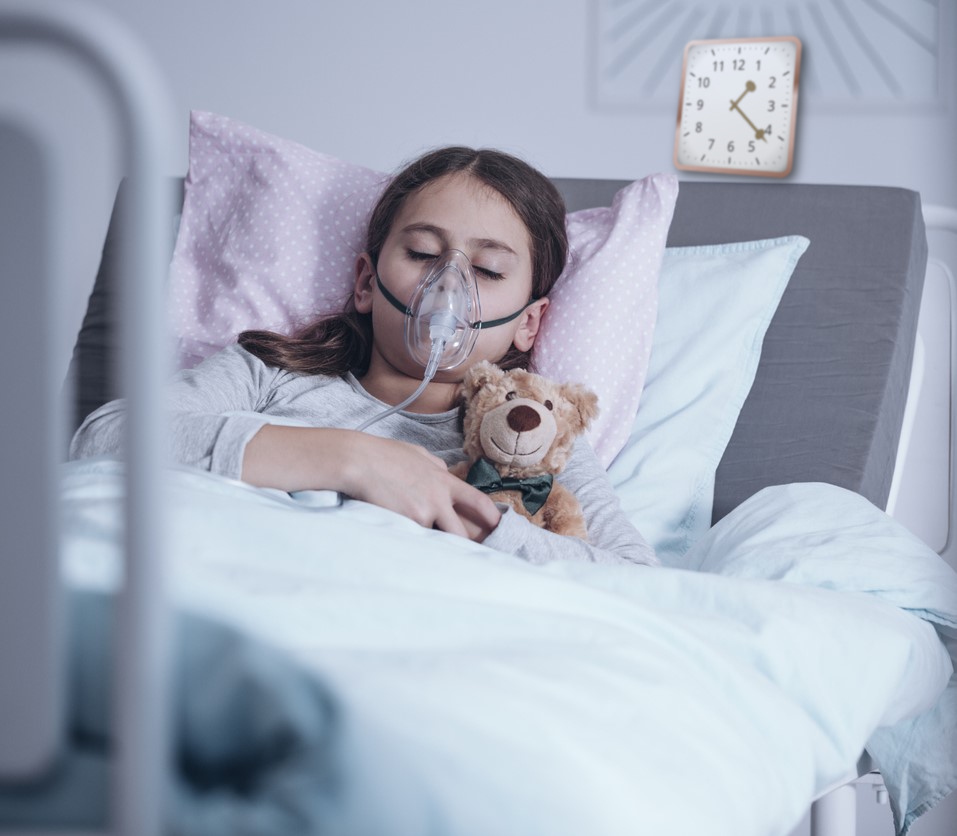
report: 1,22
